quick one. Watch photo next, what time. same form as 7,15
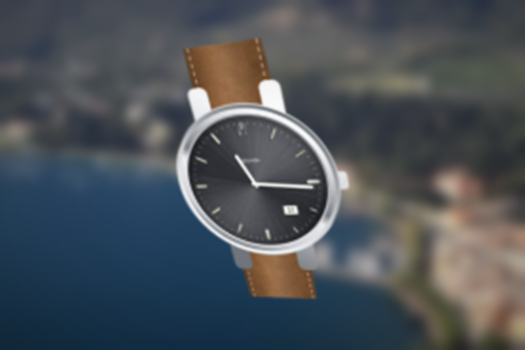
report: 11,16
